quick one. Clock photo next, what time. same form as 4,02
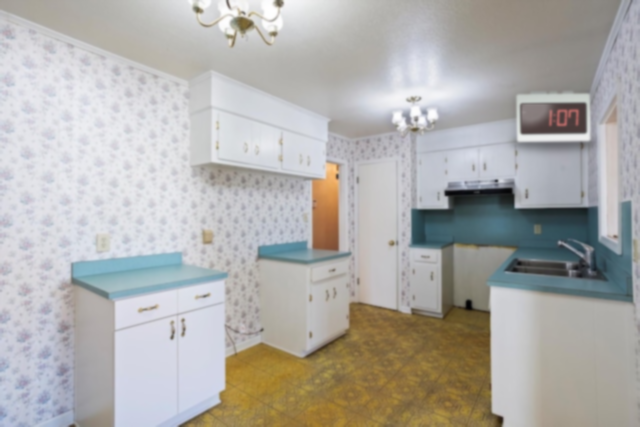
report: 1,07
